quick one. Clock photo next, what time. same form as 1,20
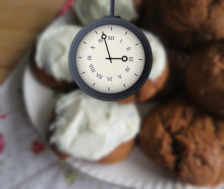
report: 2,57
